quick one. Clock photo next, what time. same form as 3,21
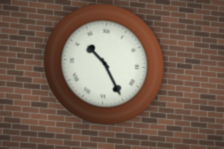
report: 10,25
